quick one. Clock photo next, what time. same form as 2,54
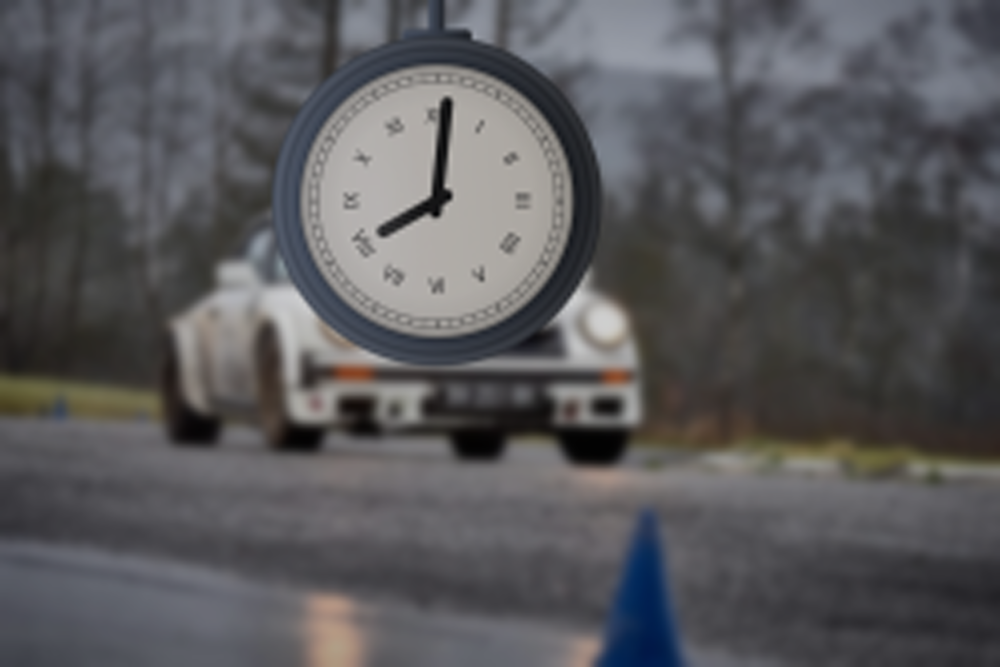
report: 8,01
